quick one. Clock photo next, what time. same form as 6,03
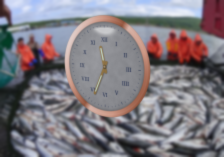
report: 11,34
